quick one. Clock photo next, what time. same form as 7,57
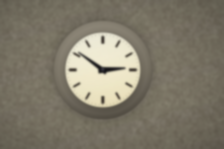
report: 2,51
